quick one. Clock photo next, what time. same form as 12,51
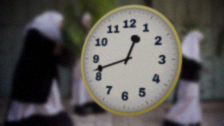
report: 12,42
